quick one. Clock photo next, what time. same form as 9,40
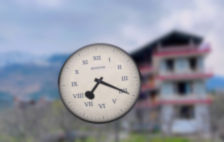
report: 7,20
